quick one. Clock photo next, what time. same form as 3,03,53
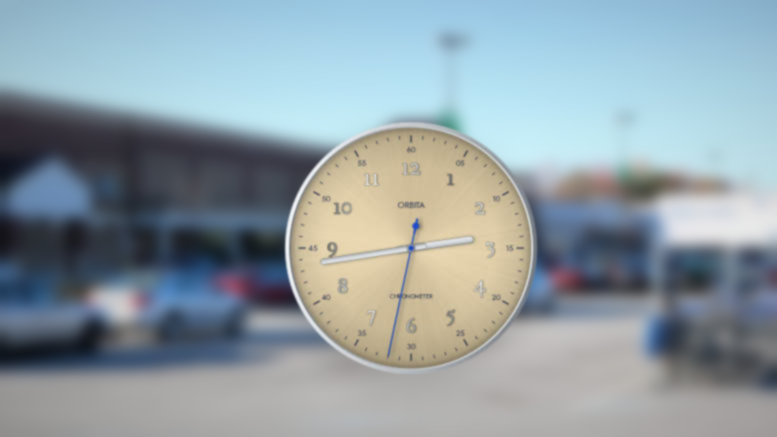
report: 2,43,32
